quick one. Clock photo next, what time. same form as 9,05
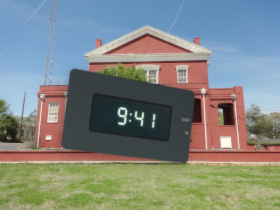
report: 9,41
